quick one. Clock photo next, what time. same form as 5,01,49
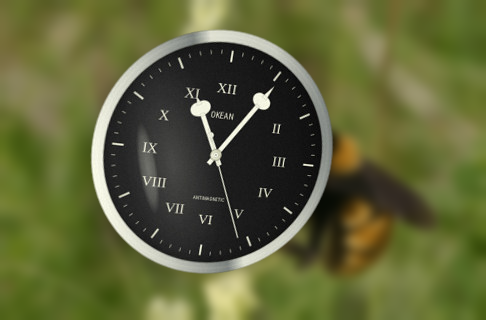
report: 11,05,26
